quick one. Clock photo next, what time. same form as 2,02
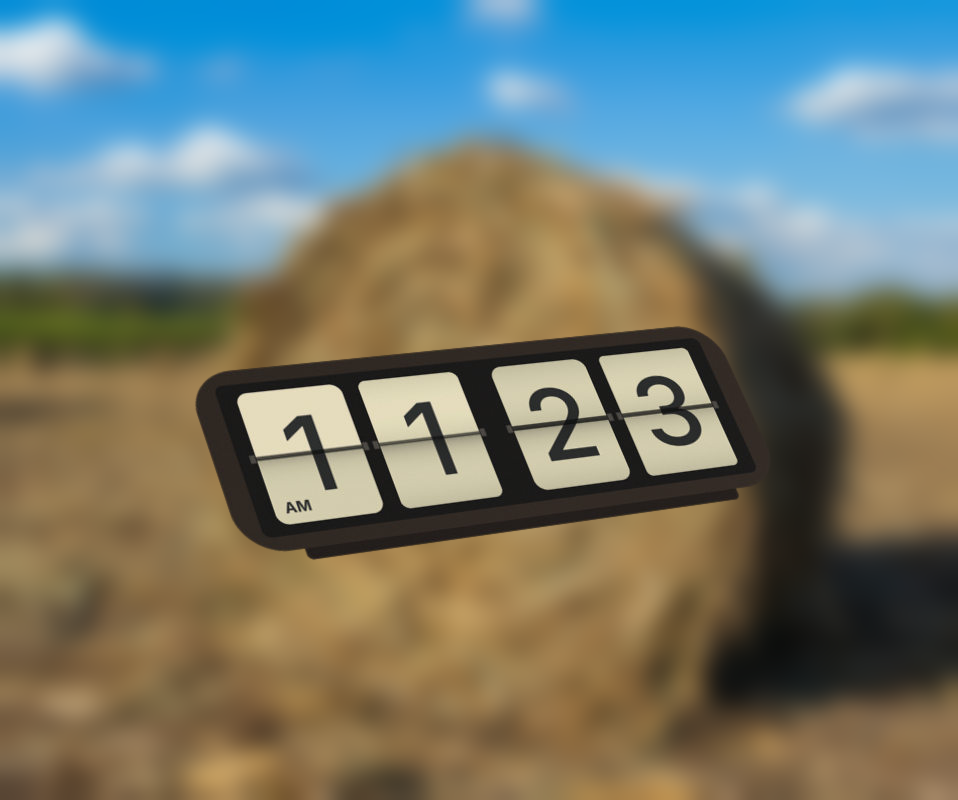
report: 11,23
